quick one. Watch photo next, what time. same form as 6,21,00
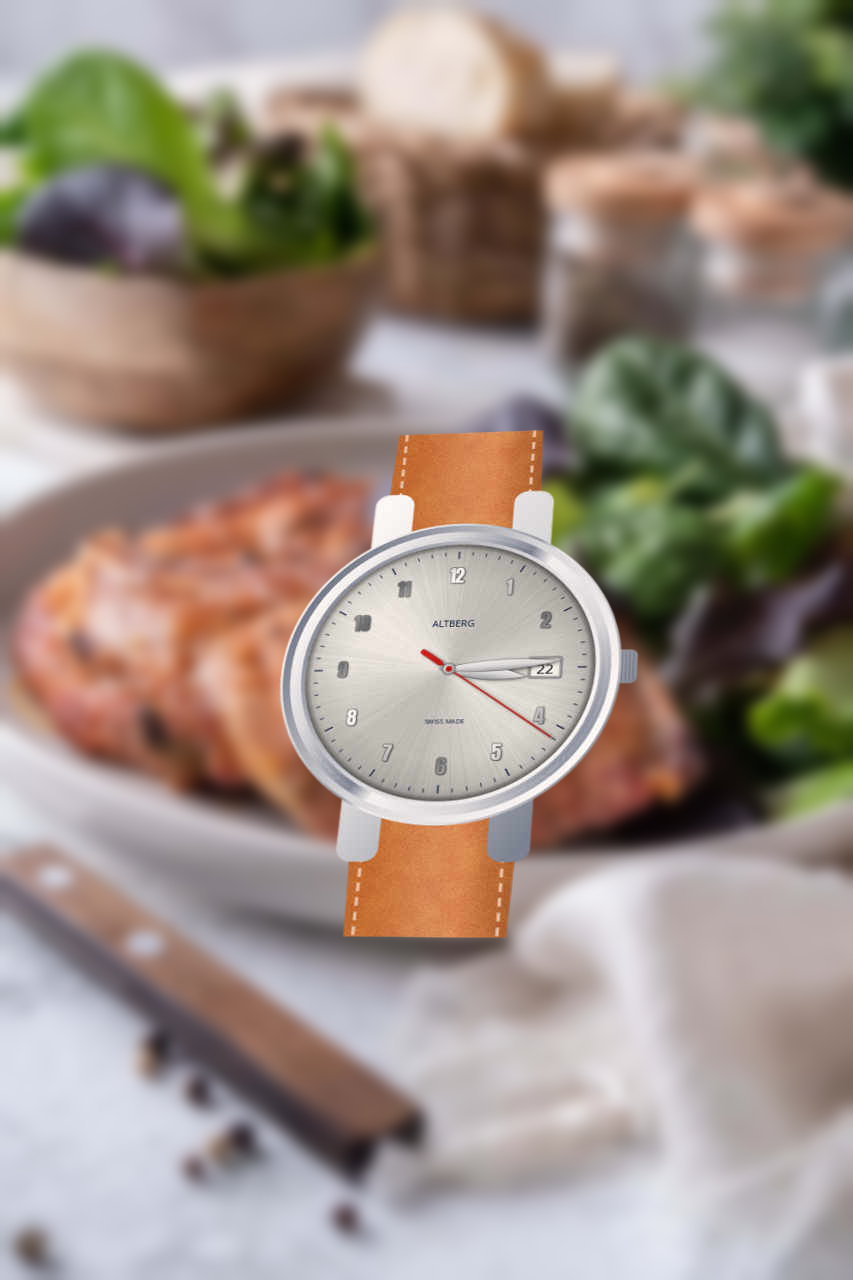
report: 3,14,21
